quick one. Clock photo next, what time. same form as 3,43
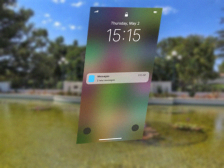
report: 15,15
